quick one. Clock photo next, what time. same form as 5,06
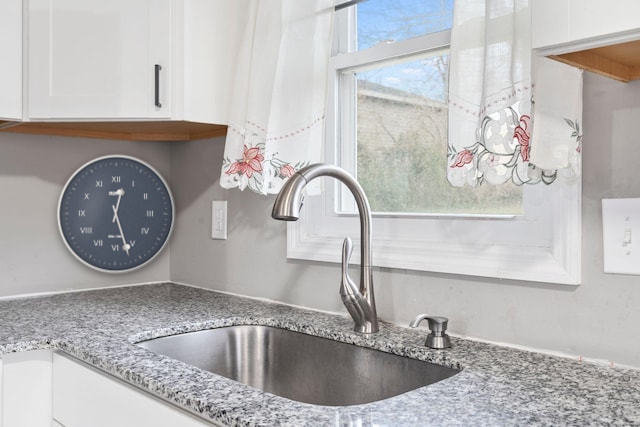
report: 12,27
